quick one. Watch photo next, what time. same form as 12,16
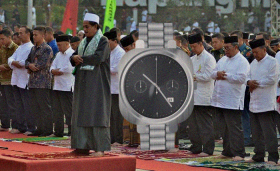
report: 10,24
